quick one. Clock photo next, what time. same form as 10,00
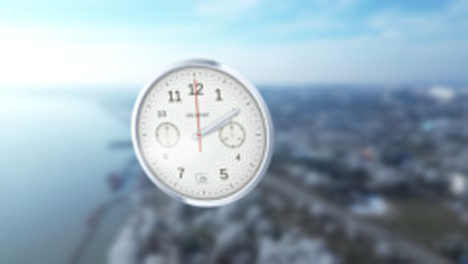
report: 2,10
